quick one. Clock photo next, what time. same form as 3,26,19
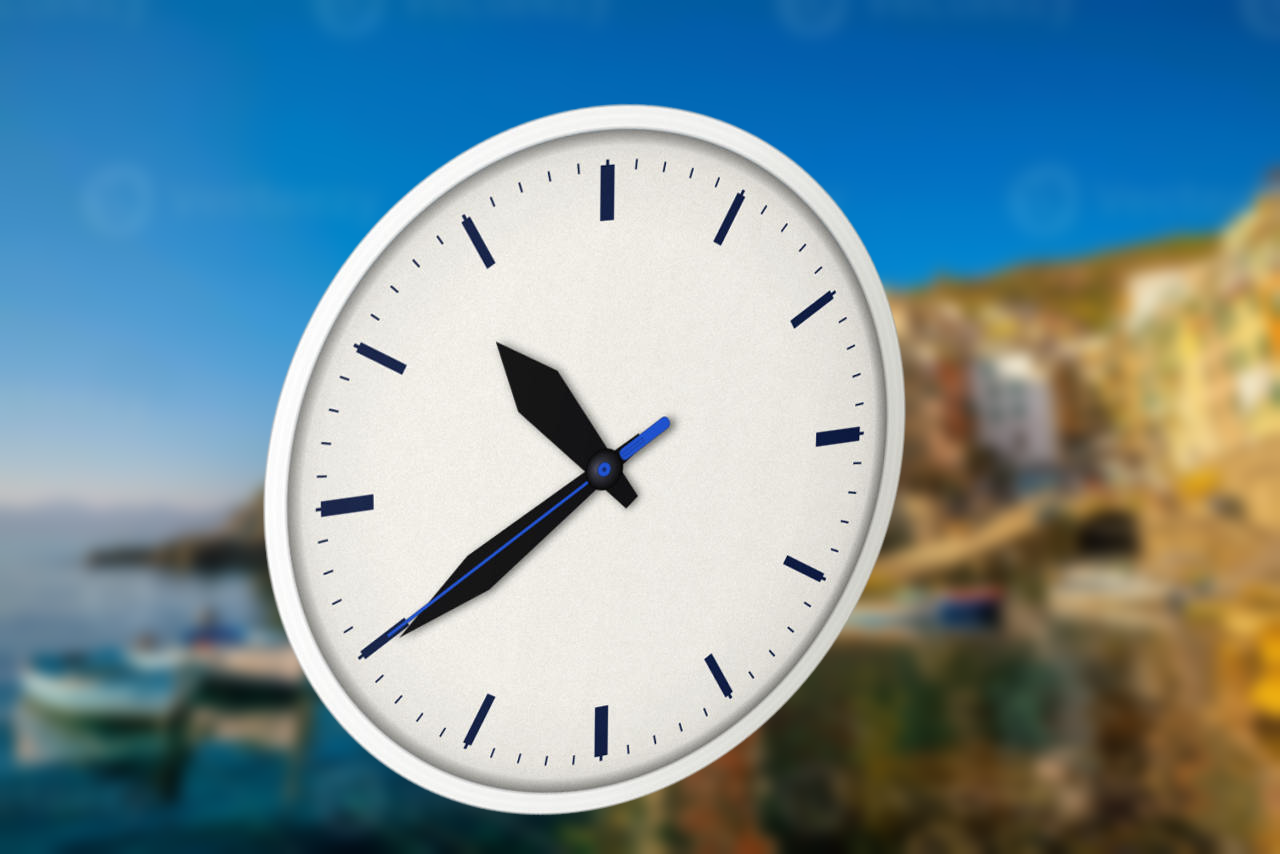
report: 10,39,40
